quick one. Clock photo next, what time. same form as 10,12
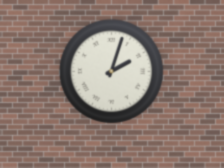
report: 2,03
